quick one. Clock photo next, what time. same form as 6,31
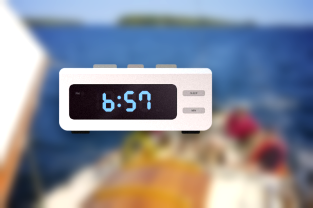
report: 6,57
